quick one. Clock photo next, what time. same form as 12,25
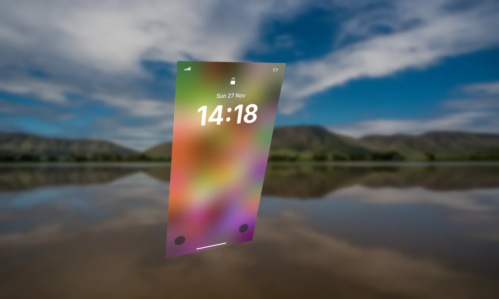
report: 14,18
